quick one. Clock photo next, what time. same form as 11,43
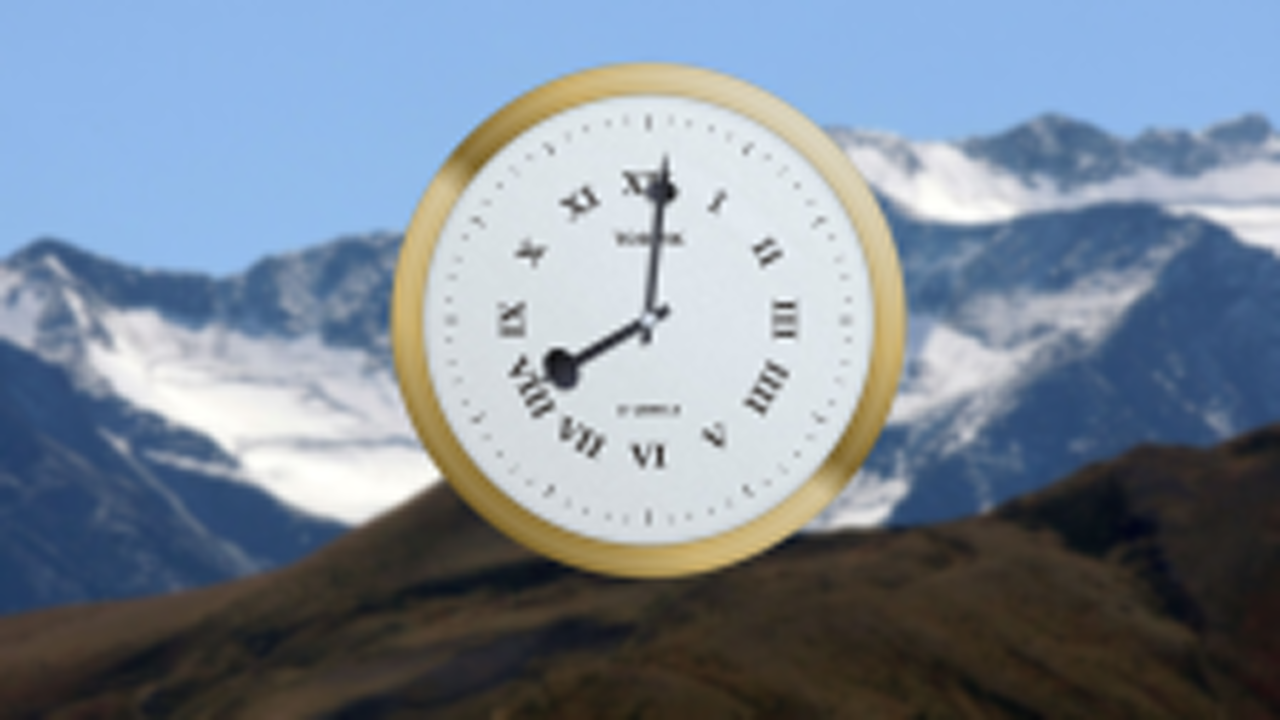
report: 8,01
